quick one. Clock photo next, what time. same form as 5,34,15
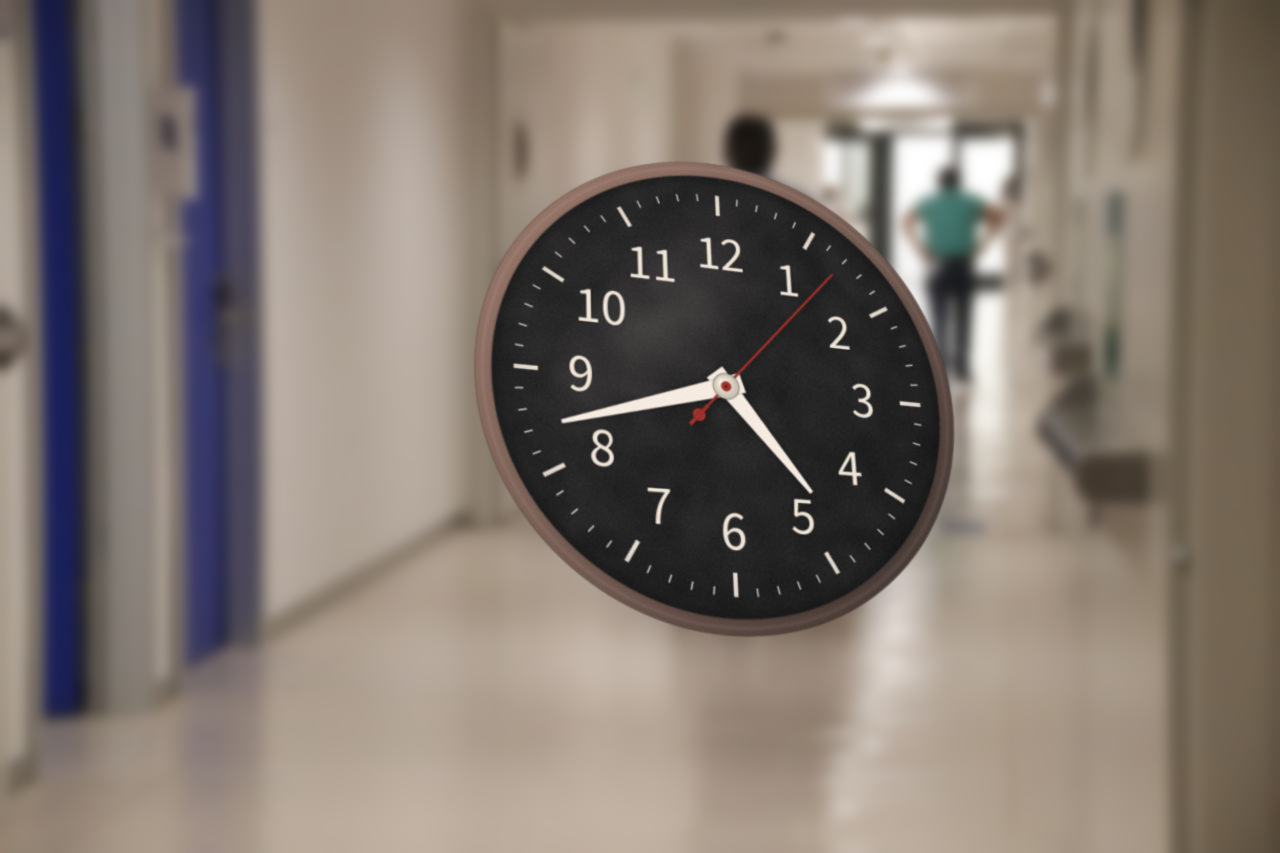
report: 4,42,07
